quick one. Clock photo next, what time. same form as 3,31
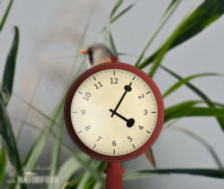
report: 4,05
